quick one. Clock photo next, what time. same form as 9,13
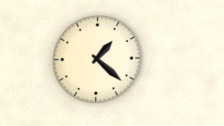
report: 1,22
